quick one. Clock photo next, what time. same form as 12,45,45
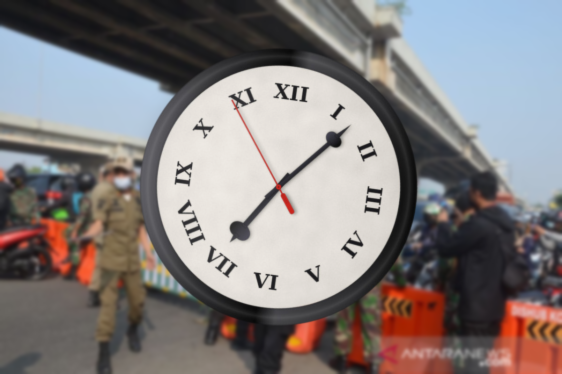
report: 7,06,54
